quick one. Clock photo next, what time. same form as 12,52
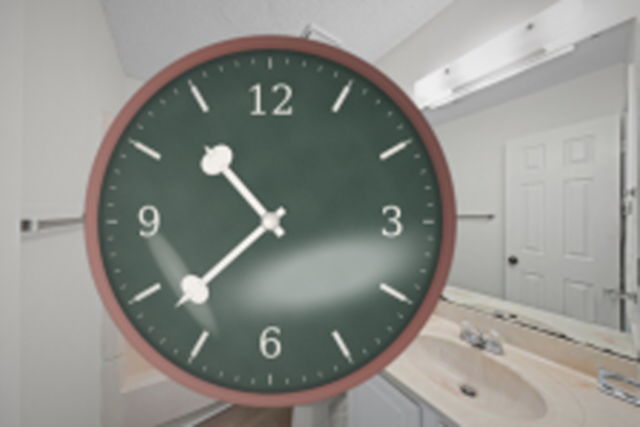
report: 10,38
